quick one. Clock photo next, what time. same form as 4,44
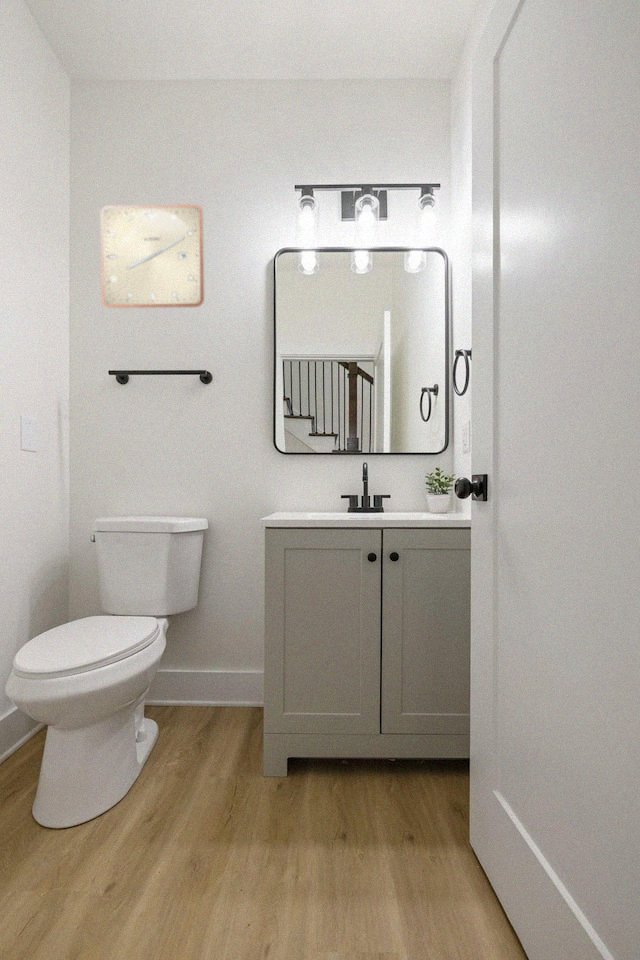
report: 8,10
